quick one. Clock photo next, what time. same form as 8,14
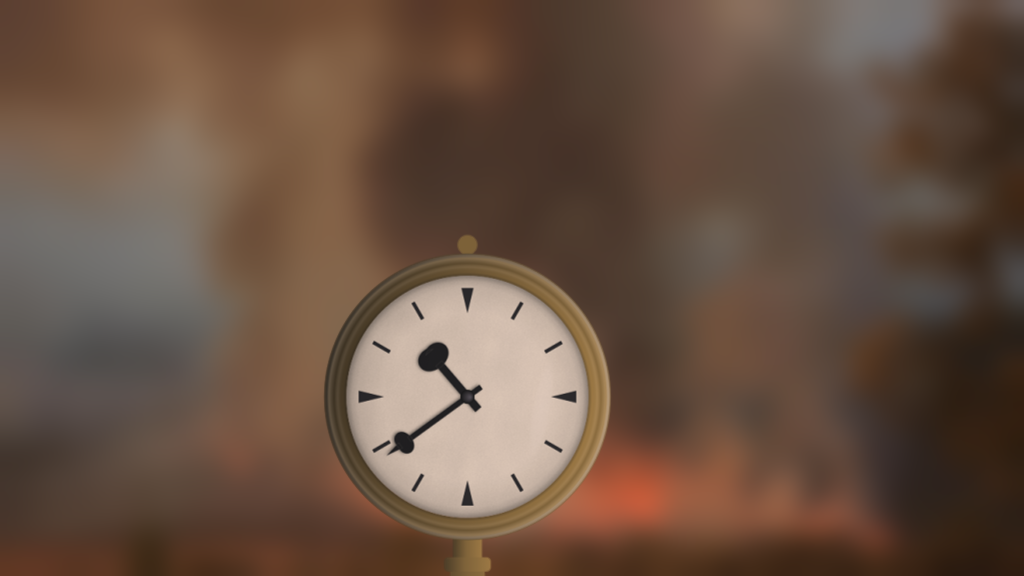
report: 10,39
